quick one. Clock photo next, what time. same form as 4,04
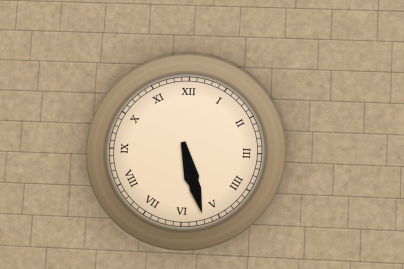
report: 5,27
